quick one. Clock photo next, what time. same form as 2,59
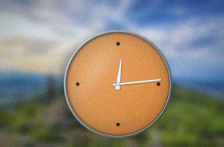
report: 12,14
